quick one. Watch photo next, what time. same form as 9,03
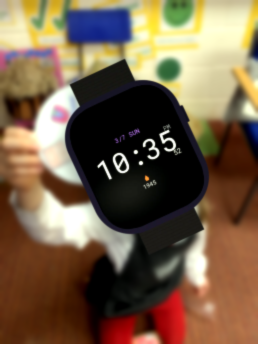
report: 10,35
